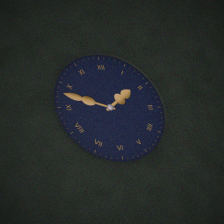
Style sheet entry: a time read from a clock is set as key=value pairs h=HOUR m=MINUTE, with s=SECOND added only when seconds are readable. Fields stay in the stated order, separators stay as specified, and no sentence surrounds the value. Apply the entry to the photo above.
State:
h=1 m=48
